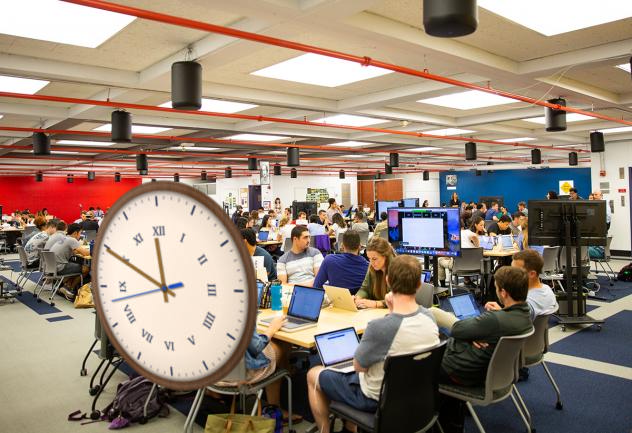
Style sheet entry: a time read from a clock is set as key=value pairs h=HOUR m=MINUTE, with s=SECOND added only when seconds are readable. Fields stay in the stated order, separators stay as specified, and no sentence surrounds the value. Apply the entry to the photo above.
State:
h=11 m=49 s=43
